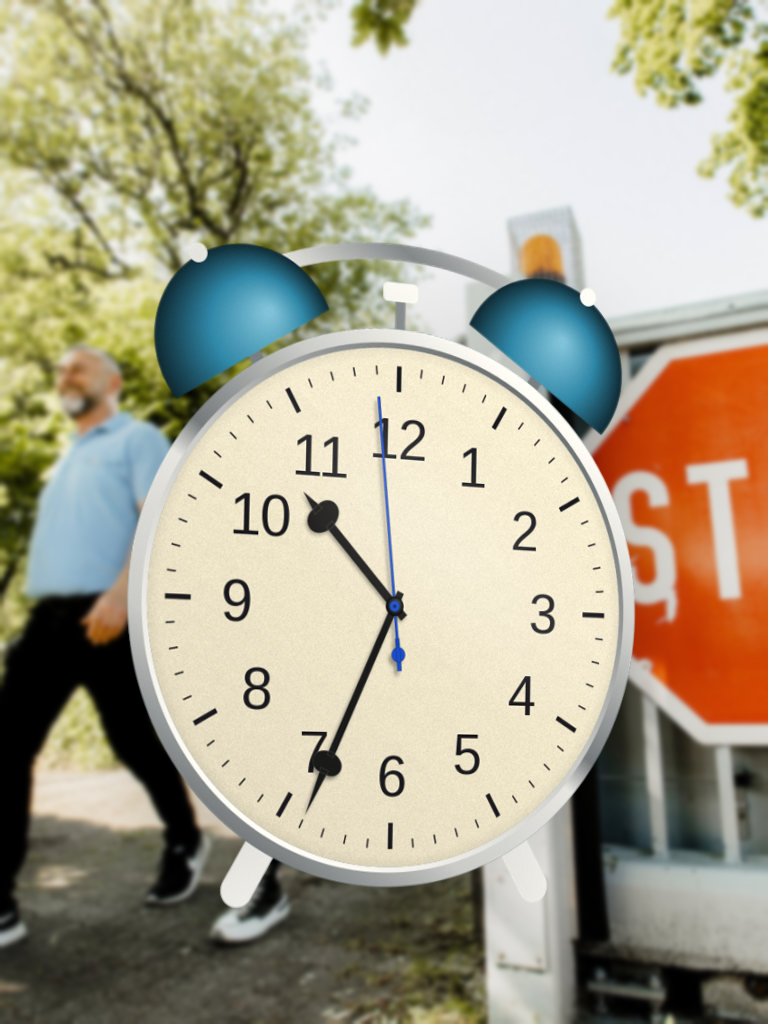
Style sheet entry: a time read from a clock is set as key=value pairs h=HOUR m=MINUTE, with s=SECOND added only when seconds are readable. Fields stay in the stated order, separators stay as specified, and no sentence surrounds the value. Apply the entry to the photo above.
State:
h=10 m=33 s=59
